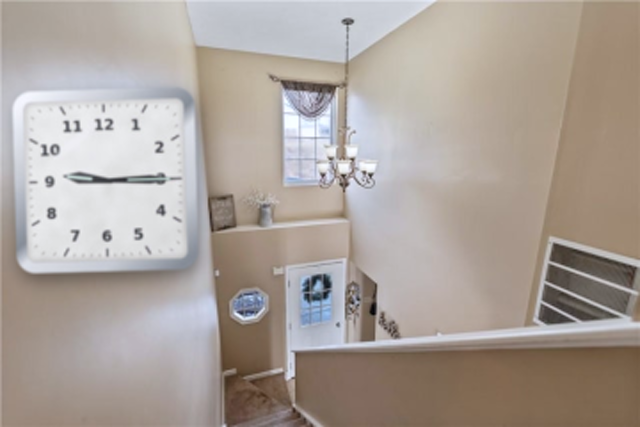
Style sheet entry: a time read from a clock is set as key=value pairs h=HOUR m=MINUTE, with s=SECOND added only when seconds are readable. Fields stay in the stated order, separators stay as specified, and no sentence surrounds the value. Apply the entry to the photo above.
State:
h=9 m=15
